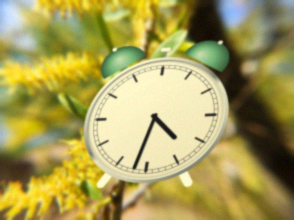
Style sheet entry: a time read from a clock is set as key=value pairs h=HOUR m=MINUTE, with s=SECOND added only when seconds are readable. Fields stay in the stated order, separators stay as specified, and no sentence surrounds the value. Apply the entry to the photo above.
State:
h=4 m=32
